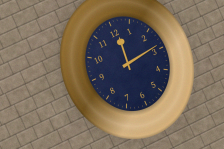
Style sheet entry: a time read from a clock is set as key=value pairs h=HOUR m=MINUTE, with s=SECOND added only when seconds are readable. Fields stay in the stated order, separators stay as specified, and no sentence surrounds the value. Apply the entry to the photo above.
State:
h=12 m=14
